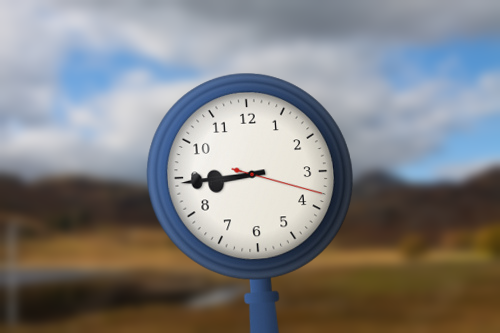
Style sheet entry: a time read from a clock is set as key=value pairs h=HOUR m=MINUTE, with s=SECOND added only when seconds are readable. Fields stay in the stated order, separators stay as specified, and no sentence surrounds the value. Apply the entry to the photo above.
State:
h=8 m=44 s=18
